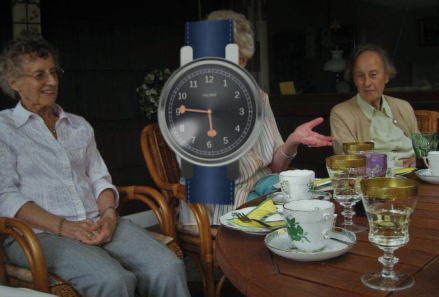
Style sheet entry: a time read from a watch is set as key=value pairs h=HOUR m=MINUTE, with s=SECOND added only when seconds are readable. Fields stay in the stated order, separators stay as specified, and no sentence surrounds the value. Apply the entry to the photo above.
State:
h=5 m=46
